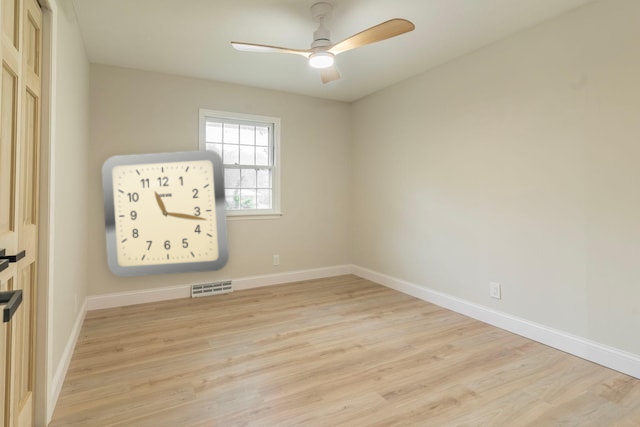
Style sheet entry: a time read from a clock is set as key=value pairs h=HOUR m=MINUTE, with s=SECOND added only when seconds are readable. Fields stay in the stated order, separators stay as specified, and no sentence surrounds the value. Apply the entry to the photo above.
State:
h=11 m=17
